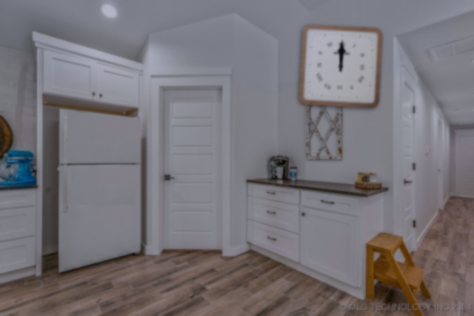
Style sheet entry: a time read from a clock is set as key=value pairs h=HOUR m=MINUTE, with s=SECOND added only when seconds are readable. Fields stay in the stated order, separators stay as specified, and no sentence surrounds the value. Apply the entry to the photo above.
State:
h=12 m=0
